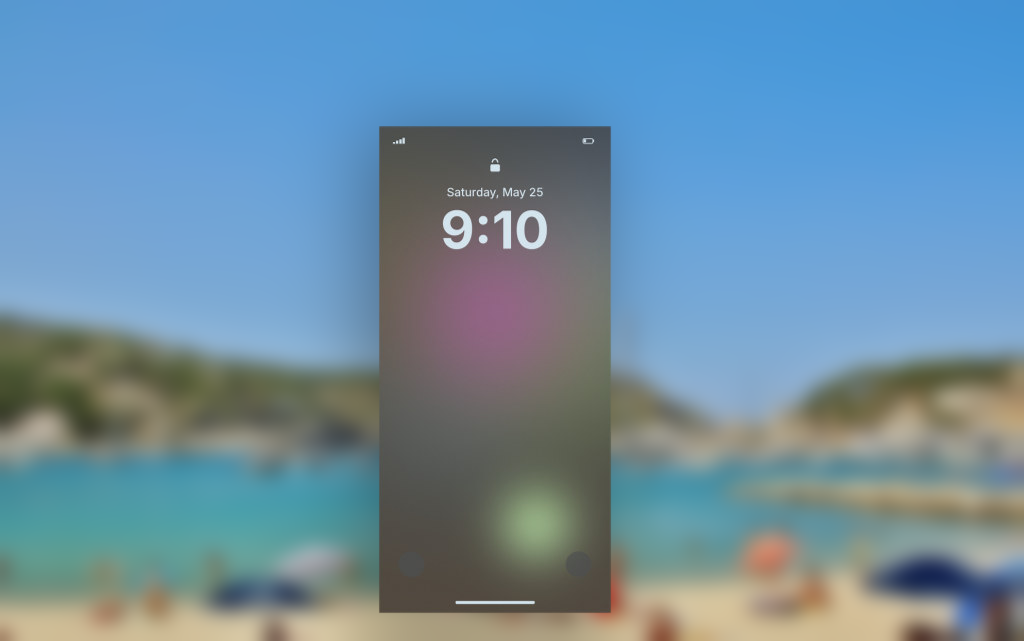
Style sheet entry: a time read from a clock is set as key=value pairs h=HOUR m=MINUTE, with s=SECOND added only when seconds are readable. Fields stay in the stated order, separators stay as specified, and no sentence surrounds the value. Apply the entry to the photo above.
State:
h=9 m=10
